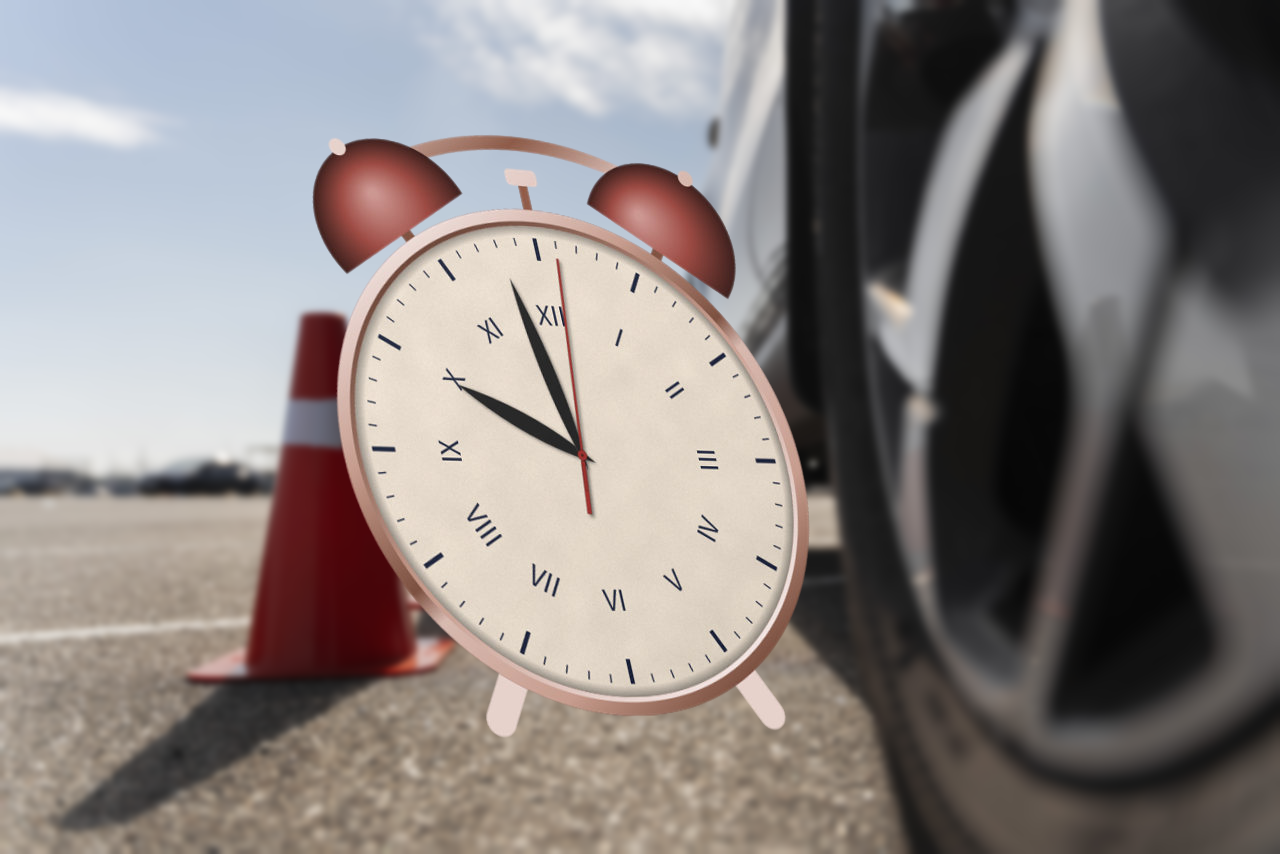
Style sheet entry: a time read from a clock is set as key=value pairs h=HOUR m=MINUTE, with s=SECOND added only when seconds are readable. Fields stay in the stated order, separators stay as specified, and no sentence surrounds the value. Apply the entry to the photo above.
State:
h=9 m=58 s=1
